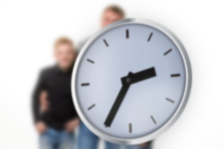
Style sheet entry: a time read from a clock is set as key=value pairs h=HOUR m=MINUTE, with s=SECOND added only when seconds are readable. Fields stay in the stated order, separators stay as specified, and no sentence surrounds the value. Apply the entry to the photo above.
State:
h=2 m=35
